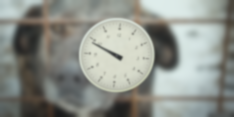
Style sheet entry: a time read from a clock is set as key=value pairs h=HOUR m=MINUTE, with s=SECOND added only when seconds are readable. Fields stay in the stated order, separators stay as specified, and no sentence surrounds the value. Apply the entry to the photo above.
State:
h=9 m=49
